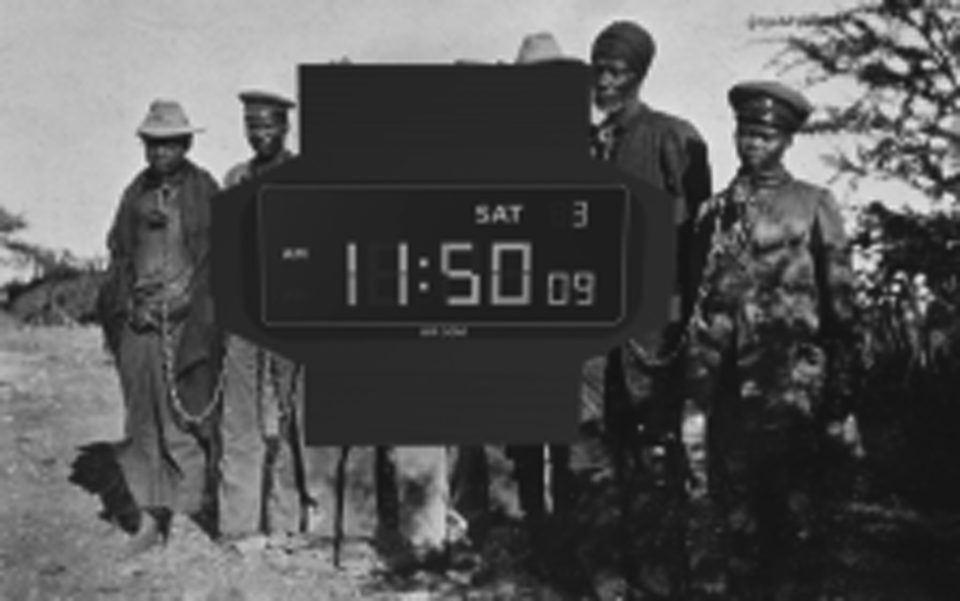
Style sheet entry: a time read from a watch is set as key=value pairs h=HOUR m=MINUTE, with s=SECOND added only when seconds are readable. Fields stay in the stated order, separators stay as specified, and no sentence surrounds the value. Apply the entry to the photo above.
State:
h=11 m=50 s=9
